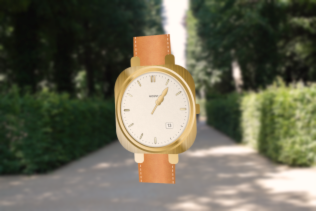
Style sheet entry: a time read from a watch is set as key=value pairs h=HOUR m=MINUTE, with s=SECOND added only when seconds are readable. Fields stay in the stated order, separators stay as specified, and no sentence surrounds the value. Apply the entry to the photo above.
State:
h=1 m=6
